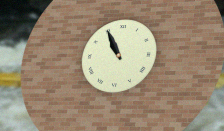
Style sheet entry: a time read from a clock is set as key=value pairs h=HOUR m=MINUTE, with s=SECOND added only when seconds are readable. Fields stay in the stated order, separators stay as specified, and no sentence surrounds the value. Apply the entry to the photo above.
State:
h=10 m=55
